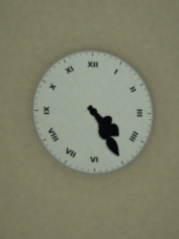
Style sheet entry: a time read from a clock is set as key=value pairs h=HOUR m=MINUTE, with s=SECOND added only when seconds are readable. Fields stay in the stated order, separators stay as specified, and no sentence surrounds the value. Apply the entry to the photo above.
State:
h=4 m=25
